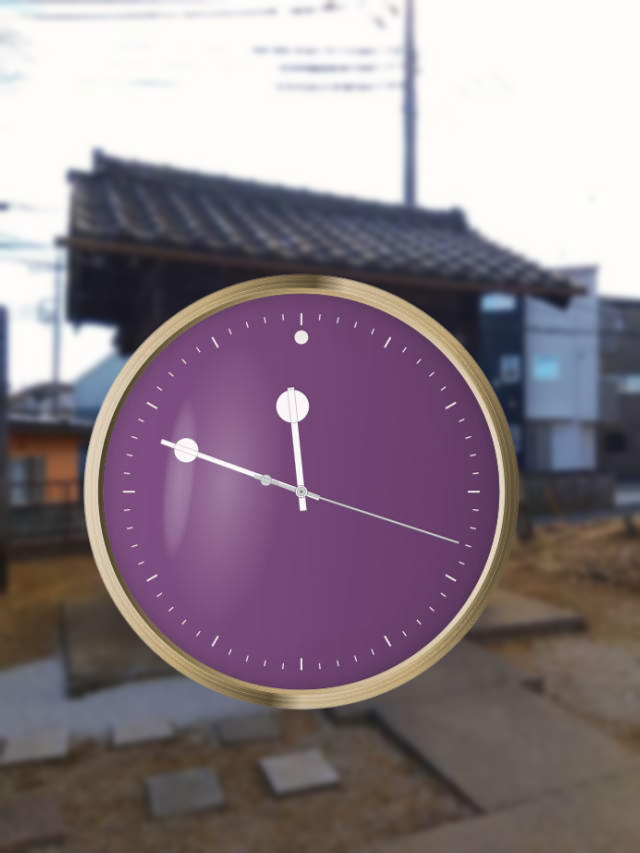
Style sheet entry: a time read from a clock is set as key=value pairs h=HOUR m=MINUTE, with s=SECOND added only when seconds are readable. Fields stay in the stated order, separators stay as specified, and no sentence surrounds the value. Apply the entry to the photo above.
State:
h=11 m=48 s=18
